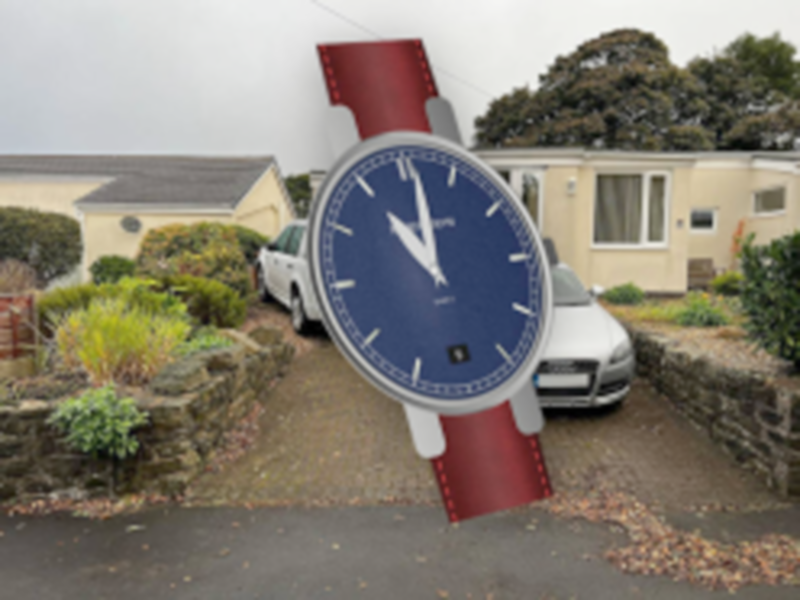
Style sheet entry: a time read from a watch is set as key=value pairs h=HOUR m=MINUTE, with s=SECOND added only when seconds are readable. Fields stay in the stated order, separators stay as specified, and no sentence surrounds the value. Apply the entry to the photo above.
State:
h=11 m=1
